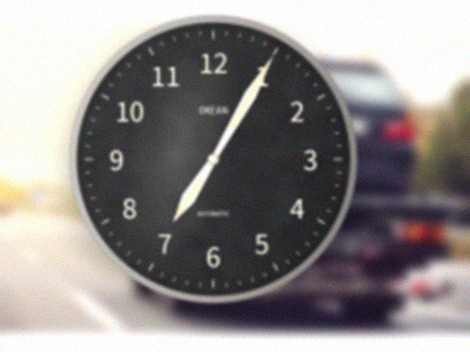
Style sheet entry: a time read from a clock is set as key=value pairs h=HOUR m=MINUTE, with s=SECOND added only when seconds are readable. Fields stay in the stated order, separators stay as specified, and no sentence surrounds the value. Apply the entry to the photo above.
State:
h=7 m=5
